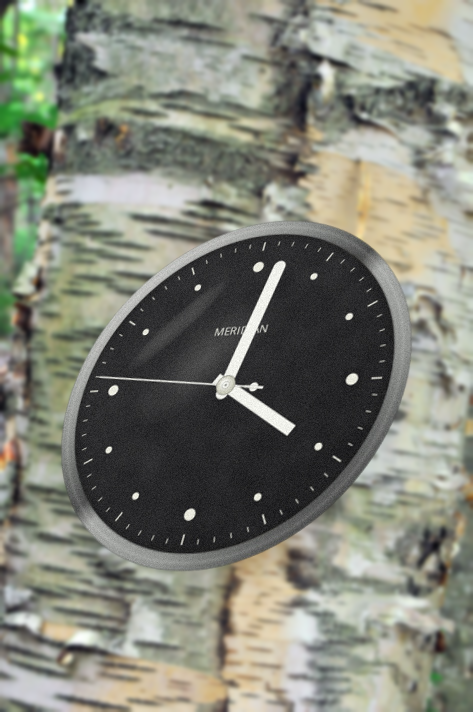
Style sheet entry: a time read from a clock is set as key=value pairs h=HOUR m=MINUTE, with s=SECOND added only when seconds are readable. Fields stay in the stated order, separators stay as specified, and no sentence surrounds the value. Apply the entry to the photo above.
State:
h=4 m=1 s=46
